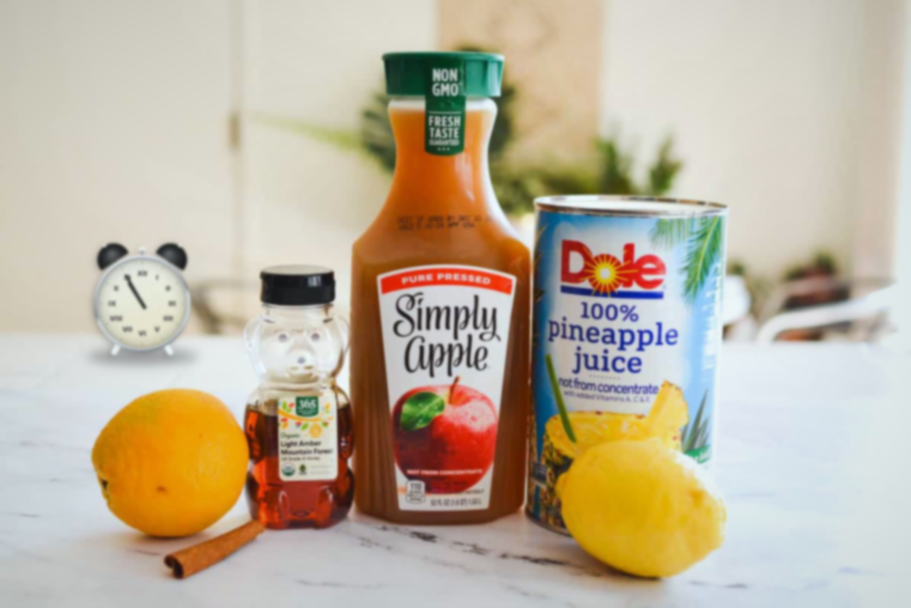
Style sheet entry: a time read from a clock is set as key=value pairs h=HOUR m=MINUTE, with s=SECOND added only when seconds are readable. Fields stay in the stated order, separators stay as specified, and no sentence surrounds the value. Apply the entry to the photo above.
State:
h=10 m=55
